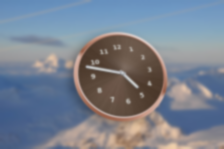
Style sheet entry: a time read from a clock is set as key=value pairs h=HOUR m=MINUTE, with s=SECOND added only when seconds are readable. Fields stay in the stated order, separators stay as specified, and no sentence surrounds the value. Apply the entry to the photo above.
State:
h=4 m=48
